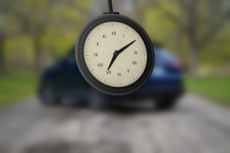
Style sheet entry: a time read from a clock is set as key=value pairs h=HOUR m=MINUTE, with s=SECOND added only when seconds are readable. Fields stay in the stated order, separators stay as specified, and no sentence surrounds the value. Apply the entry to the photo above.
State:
h=7 m=10
